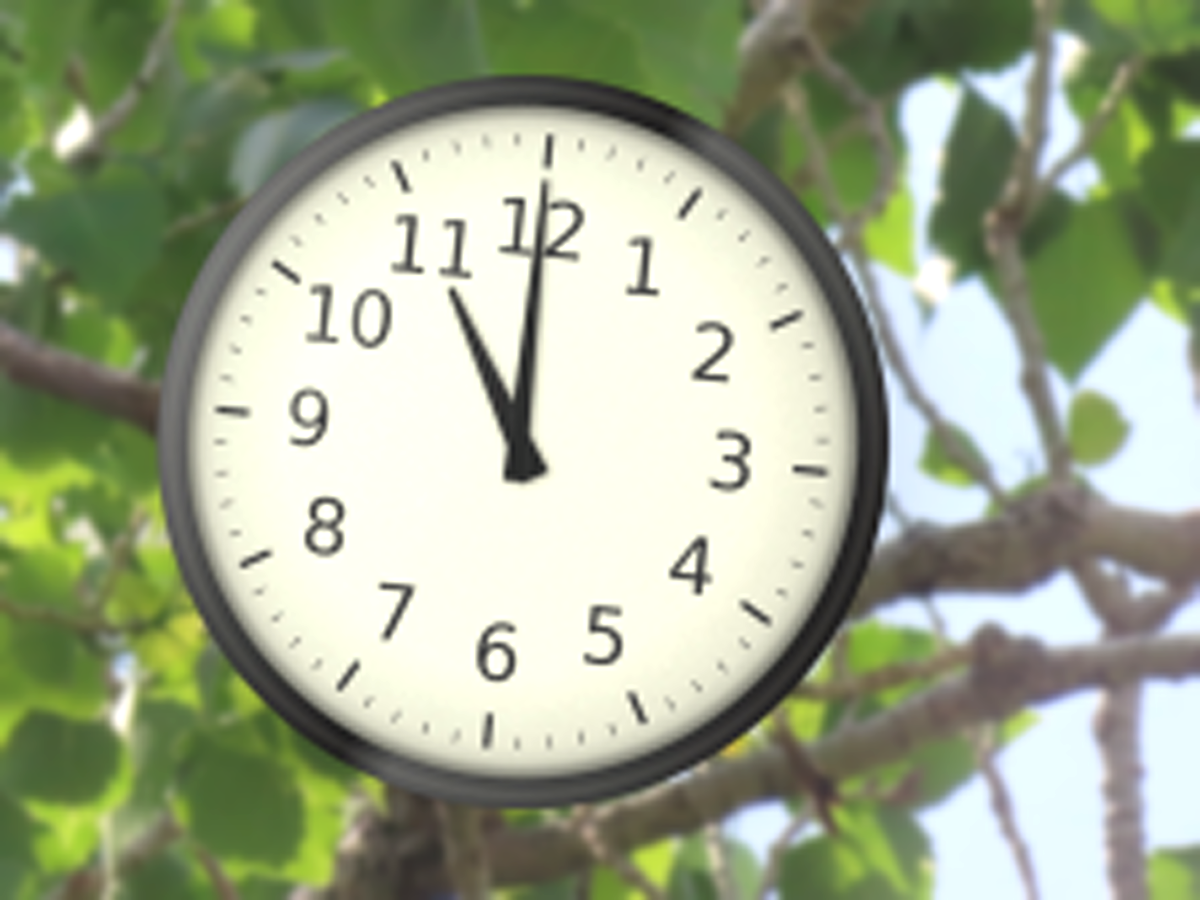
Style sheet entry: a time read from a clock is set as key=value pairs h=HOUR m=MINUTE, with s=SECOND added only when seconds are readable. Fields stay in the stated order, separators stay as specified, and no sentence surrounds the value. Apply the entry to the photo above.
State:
h=11 m=0
